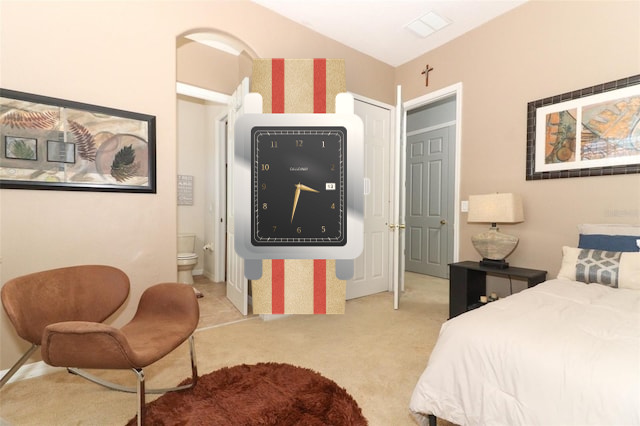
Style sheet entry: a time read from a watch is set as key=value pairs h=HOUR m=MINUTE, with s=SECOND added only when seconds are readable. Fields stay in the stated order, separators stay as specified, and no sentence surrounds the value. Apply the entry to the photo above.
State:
h=3 m=32
